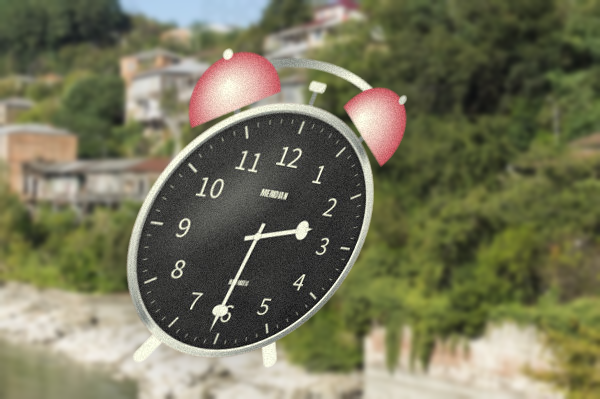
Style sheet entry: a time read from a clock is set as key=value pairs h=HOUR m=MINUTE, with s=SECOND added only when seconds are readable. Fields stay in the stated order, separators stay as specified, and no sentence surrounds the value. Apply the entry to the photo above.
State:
h=2 m=31
